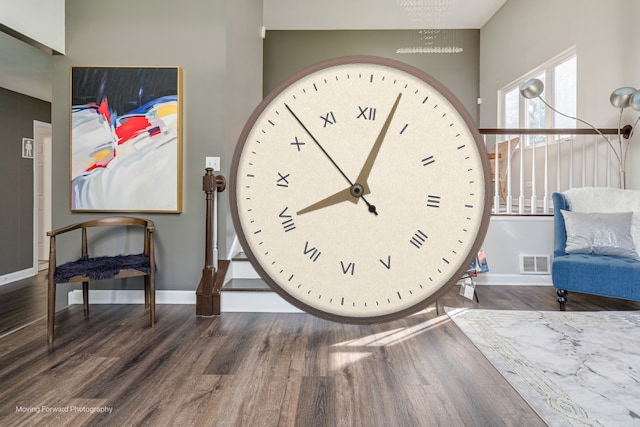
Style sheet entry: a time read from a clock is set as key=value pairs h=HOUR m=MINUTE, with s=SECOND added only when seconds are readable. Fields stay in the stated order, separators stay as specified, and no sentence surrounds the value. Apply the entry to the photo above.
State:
h=8 m=2 s=52
